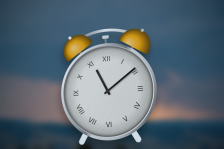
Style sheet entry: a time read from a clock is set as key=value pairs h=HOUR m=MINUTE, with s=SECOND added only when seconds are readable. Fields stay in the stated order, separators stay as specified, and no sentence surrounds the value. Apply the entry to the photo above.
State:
h=11 m=9
